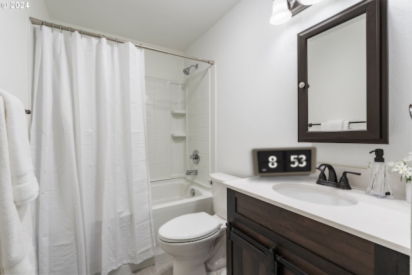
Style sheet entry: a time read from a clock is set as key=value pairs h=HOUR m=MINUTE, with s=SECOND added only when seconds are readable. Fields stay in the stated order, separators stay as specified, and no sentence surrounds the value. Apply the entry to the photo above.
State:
h=8 m=53
